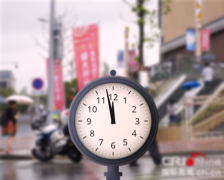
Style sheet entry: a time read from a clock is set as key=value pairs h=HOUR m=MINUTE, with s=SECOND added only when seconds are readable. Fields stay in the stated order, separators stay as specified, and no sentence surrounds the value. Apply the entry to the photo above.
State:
h=11 m=58
